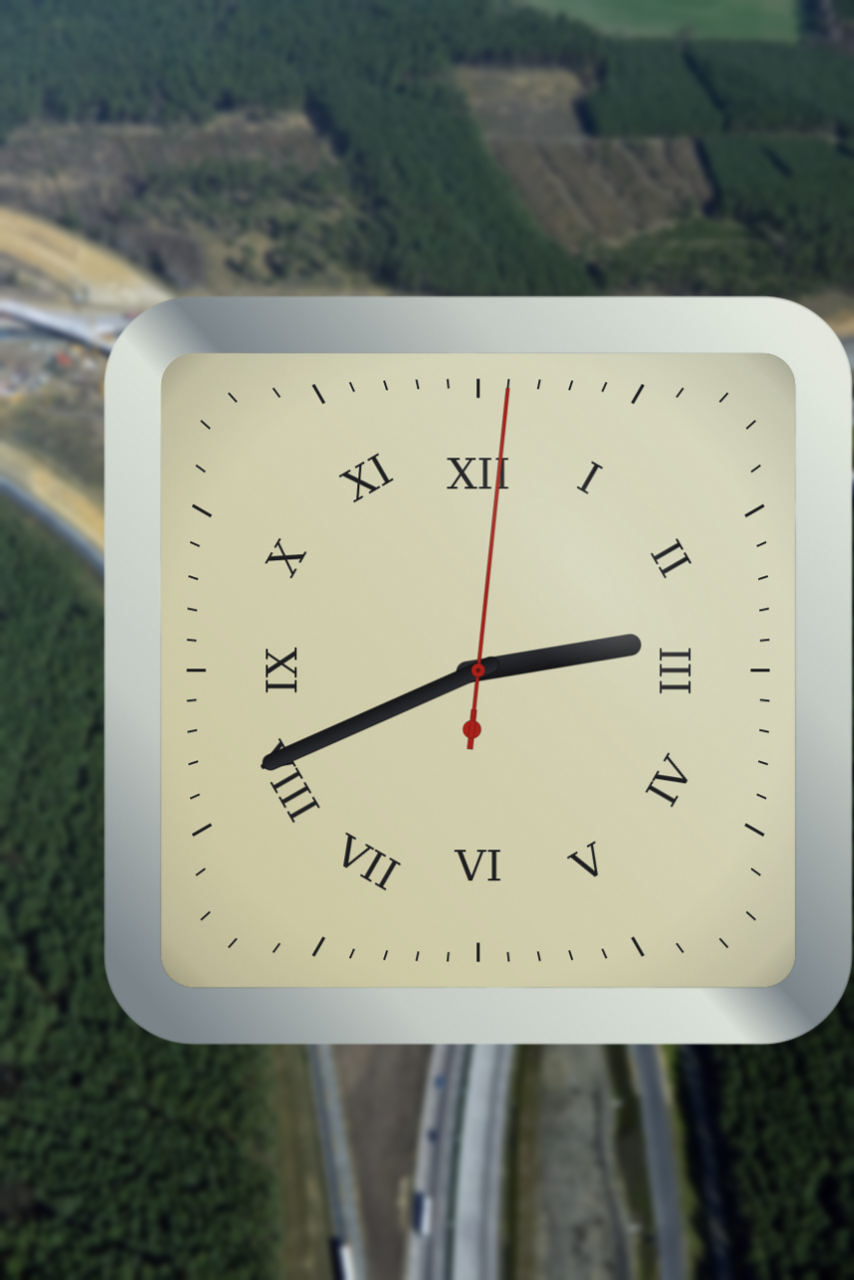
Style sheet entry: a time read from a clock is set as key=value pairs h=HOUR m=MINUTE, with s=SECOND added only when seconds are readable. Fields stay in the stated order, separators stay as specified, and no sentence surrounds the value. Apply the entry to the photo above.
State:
h=2 m=41 s=1
